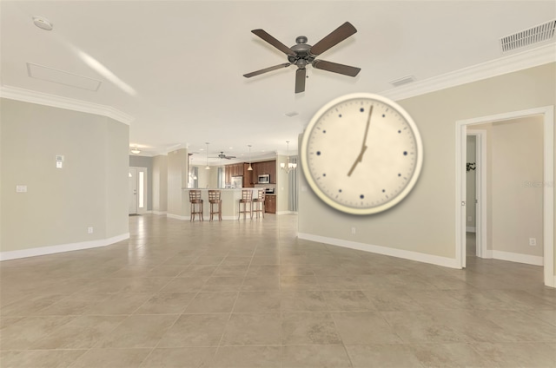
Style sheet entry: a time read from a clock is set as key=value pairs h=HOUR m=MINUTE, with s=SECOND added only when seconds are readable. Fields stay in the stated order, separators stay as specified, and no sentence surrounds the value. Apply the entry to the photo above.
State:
h=7 m=2
